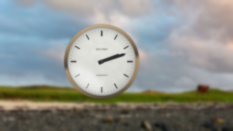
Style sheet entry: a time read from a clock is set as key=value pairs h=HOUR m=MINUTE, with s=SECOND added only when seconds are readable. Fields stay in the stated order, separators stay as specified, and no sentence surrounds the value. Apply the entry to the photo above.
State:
h=2 m=12
